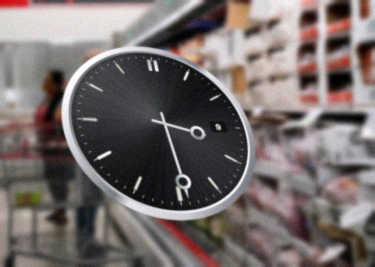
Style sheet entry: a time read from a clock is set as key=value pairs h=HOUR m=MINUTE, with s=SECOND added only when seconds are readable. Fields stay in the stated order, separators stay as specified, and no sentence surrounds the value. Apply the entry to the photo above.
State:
h=3 m=29
